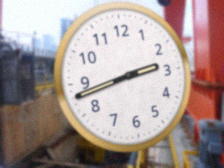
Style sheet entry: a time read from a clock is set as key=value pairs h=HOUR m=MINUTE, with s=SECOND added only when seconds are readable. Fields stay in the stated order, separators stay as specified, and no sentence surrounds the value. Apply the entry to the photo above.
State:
h=2 m=43
